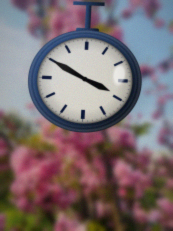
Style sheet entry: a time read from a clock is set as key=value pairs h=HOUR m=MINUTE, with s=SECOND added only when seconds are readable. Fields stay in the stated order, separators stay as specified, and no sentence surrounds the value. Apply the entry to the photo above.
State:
h=3 m=50
